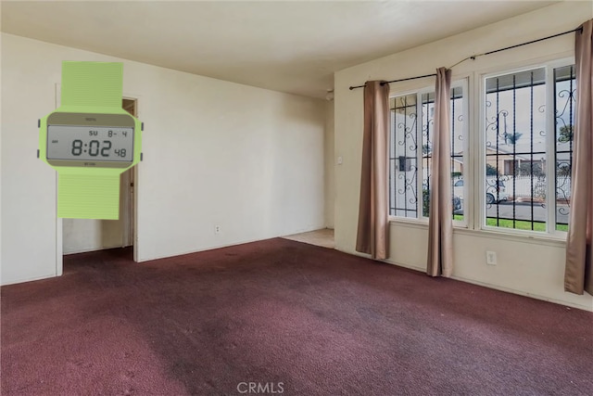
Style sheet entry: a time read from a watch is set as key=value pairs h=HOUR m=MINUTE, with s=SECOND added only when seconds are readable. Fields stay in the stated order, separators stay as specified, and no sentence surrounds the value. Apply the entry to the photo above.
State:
h=8 m=2
